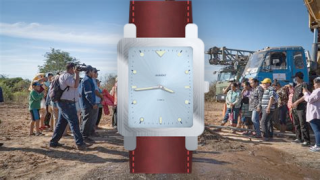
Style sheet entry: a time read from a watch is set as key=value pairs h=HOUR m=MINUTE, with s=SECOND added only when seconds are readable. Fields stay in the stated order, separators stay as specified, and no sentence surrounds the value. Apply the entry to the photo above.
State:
h=3 m=44
